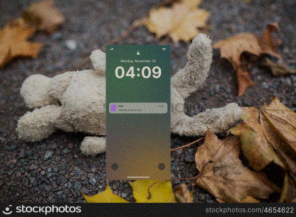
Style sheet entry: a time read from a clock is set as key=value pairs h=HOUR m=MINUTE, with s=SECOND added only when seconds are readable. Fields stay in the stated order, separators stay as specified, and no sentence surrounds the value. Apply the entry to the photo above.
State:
h=4 m=9
